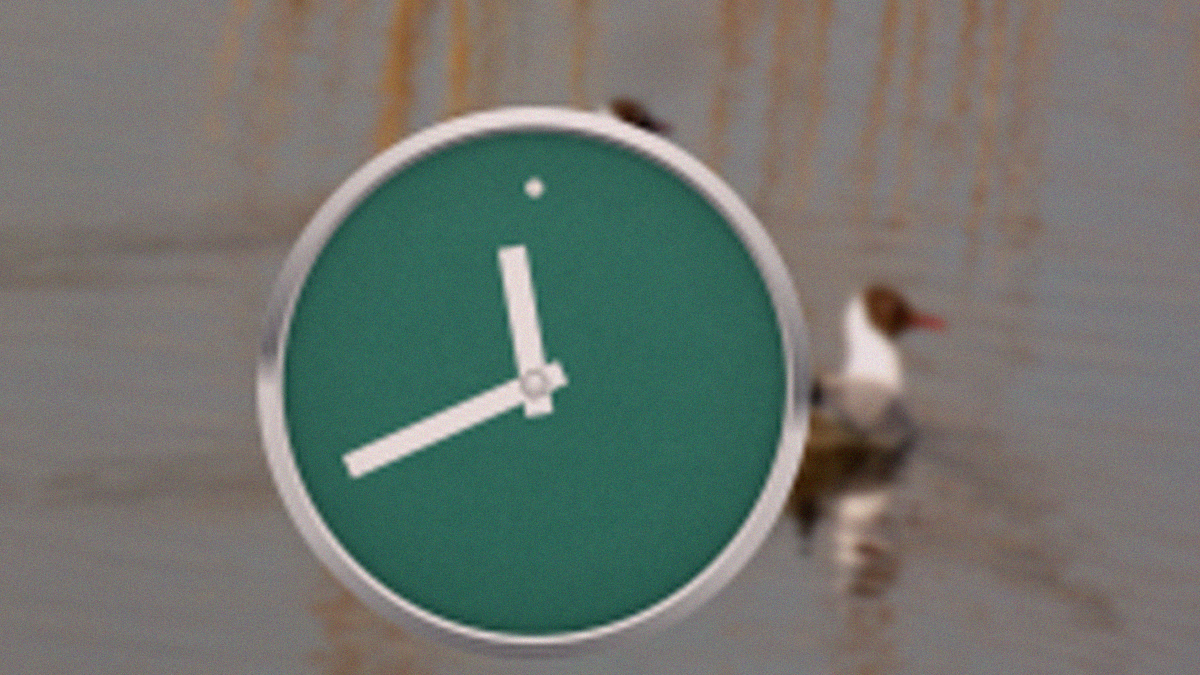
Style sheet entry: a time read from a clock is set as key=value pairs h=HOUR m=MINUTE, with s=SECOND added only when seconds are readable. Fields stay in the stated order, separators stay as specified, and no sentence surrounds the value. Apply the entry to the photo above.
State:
h=11 m=41
